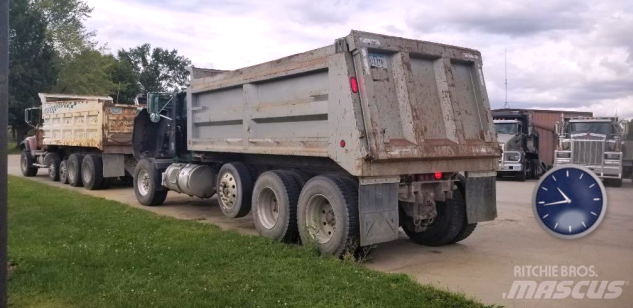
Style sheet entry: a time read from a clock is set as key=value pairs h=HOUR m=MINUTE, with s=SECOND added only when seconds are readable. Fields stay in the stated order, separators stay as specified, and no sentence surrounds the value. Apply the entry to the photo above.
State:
h=10 m=44
